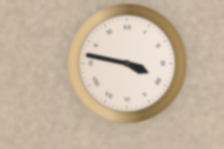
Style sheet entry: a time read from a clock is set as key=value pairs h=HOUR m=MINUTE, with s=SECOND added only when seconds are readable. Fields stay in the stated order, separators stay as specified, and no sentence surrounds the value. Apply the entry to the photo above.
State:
h=3 m=47
